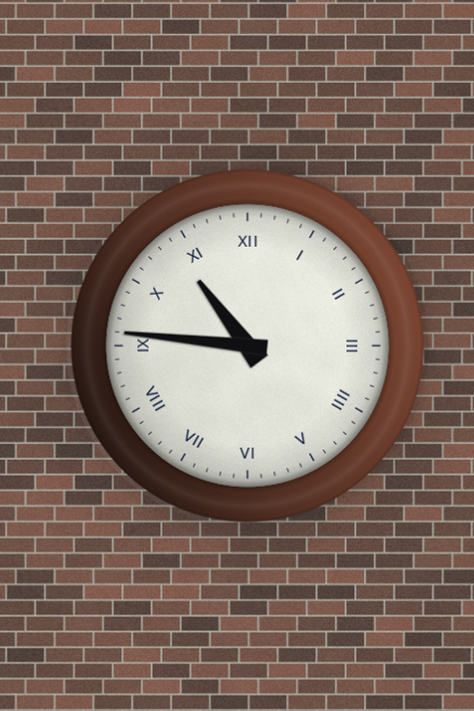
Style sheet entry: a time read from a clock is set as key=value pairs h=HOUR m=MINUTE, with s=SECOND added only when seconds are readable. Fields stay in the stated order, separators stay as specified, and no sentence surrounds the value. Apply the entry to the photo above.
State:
h=10 m=46
